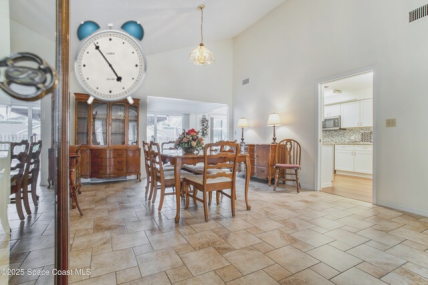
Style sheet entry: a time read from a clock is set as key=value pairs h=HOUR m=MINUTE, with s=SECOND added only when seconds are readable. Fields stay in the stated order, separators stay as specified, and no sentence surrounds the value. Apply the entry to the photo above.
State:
h=4 m=54
